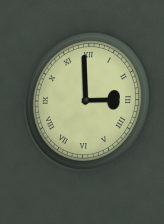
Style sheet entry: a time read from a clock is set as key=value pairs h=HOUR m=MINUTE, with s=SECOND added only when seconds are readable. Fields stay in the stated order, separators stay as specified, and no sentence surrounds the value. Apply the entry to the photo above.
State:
h=2 m=59
